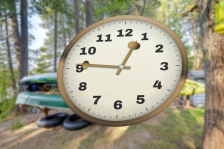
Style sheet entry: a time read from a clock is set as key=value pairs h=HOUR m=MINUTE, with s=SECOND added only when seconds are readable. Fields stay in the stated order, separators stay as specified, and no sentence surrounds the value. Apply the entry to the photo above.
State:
h=12 m=46
